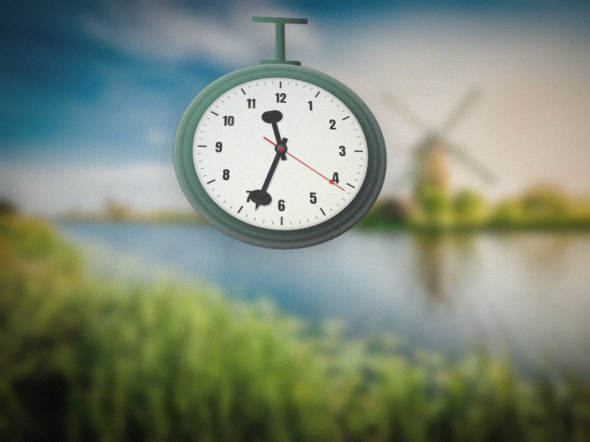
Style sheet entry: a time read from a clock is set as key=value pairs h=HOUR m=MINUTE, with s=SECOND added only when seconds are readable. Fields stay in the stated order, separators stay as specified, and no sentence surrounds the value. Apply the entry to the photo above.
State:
h=11 m=33 s=21
